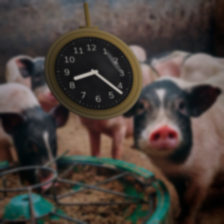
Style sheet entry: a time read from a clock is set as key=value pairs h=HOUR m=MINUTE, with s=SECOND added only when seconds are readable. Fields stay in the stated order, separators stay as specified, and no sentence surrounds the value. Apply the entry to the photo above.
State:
h=8 m=22
